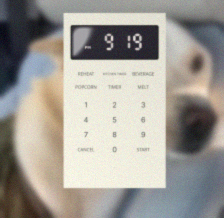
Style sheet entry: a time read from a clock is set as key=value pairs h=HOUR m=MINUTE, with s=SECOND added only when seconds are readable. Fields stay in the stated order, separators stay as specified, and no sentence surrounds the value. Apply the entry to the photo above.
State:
h=9 m=19
